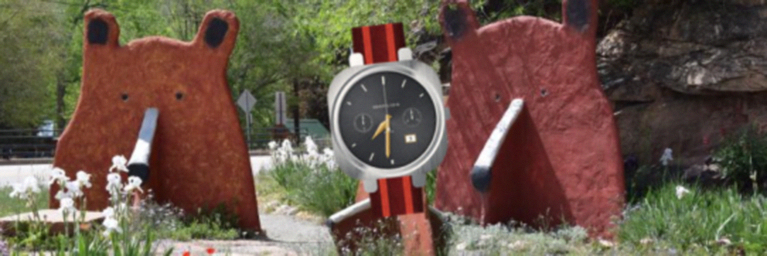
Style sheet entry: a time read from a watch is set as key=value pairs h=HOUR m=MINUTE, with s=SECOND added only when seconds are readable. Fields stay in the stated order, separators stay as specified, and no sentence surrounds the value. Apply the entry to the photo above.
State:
h=7 m=31
